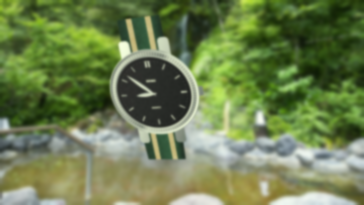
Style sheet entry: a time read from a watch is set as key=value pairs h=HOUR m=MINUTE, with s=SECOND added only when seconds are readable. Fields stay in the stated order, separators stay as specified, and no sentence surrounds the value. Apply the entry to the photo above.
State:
h=8 m=52
